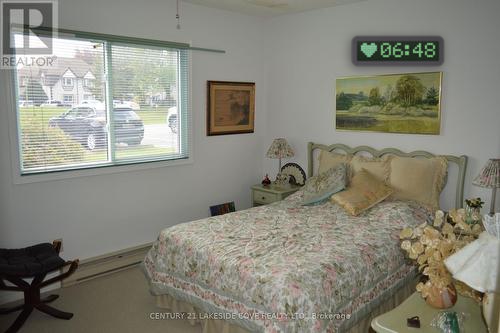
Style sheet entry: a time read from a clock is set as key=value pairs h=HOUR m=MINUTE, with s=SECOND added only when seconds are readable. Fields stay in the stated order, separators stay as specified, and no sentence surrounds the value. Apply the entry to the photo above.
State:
h=6 m=48
